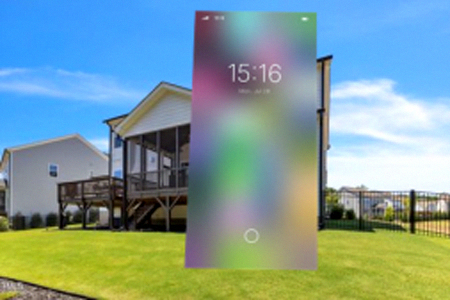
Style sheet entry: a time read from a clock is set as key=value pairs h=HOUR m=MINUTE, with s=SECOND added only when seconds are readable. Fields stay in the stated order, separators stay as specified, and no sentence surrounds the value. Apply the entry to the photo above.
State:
h=15 m=16
